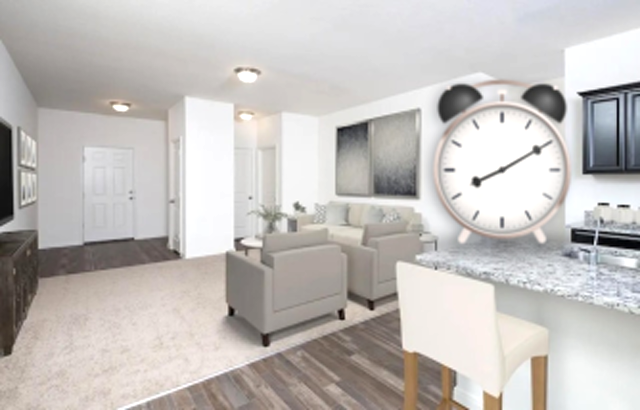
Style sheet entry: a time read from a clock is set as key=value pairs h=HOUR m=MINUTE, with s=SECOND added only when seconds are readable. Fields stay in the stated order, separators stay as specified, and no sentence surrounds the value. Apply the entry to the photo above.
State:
h=8 m=10
